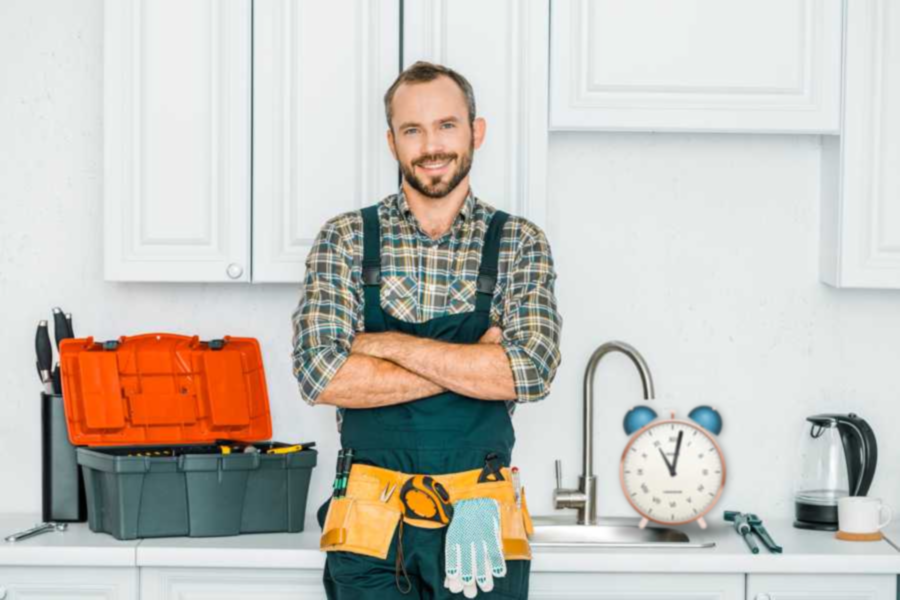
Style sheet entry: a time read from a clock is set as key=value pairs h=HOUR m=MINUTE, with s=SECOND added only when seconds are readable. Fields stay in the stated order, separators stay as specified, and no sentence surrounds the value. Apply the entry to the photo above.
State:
h=11 m=2
